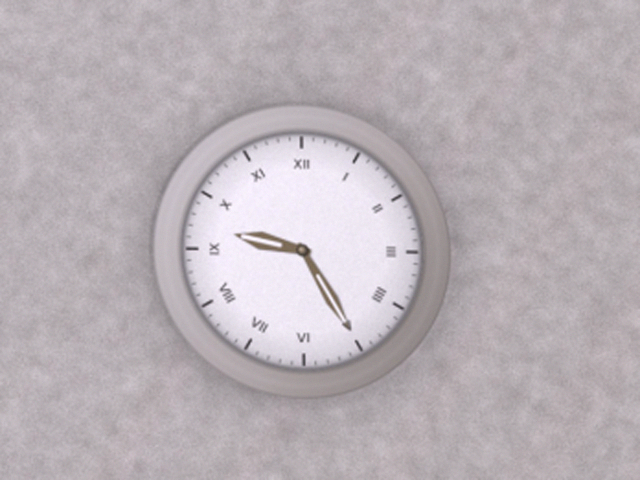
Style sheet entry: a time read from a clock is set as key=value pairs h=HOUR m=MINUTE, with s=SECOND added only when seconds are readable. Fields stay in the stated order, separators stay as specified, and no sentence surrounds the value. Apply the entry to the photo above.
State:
h=9 m=25
